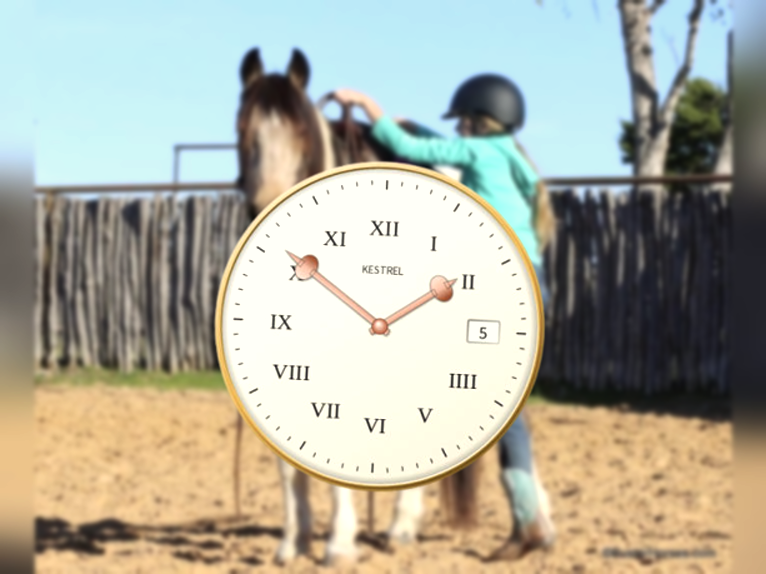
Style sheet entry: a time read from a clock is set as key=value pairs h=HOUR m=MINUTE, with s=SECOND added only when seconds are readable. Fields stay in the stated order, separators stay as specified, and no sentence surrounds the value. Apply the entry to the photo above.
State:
h=1 m=51
